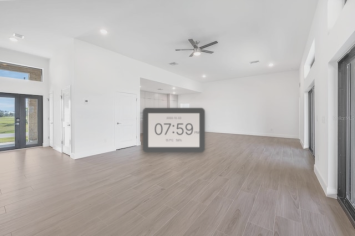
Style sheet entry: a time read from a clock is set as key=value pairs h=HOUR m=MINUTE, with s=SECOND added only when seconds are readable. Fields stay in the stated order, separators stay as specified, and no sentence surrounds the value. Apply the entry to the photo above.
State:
h=7 m=59
